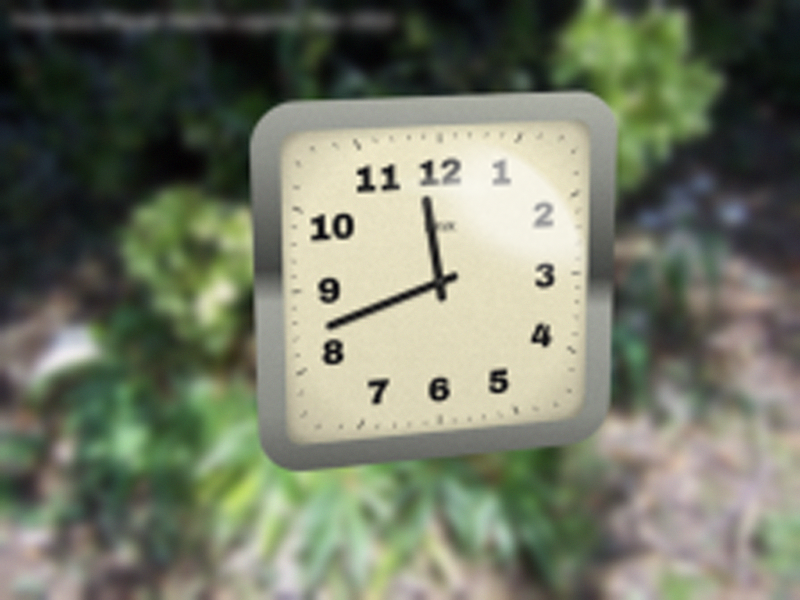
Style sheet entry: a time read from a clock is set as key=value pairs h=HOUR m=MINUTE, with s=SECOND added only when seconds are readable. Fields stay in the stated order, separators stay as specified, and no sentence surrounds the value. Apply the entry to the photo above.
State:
h=11 m=42
